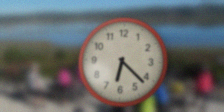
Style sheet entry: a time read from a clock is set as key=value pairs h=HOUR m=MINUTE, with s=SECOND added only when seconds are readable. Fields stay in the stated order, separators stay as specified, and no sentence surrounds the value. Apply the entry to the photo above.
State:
h=6 m=22
